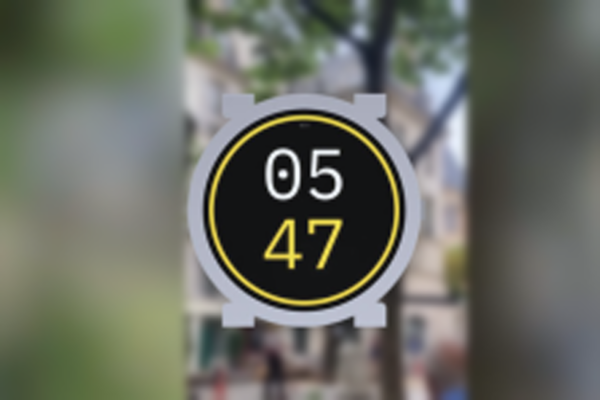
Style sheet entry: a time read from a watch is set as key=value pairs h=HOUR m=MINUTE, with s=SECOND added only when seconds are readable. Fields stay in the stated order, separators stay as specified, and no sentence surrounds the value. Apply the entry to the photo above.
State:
h=5 m=47
